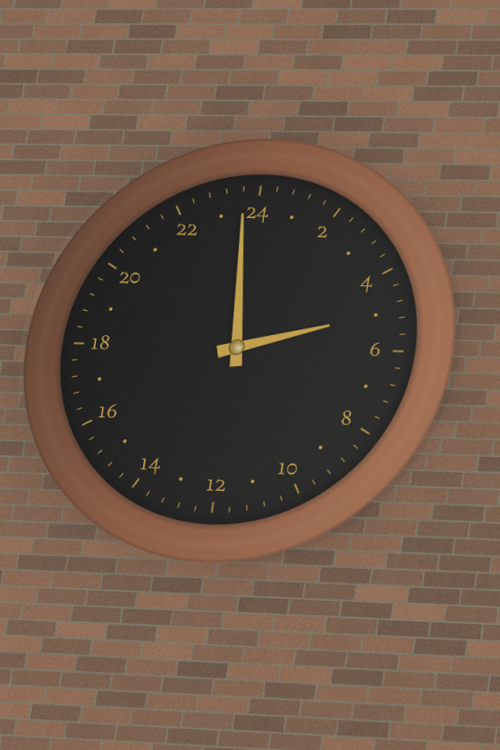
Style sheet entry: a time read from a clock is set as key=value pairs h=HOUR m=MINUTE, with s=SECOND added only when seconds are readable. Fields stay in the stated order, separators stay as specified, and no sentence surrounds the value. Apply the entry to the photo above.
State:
h=4 m=59
